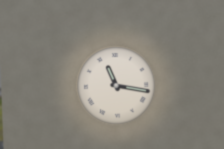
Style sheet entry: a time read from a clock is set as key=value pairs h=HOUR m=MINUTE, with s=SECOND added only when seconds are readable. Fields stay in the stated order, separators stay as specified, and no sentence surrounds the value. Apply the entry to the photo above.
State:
h=11 m=17
